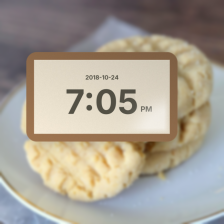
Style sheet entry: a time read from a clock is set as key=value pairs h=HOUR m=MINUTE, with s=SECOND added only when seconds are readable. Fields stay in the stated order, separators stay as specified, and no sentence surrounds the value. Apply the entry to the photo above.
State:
h=7 m=5
